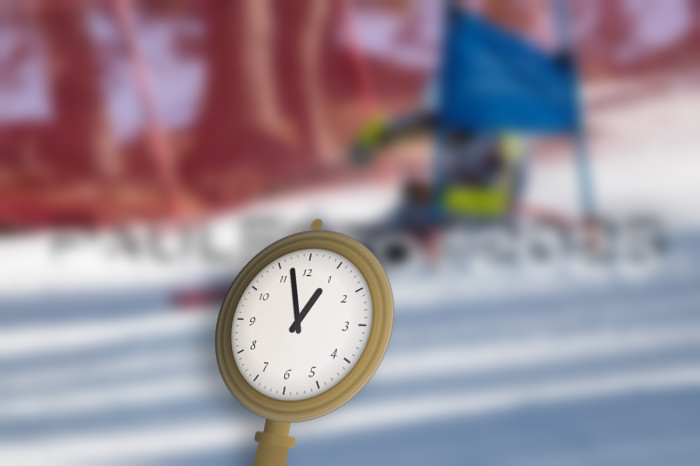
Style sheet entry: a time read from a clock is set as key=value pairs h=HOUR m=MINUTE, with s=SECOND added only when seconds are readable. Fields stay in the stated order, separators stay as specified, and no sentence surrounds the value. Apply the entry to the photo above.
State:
h=12 m=57
